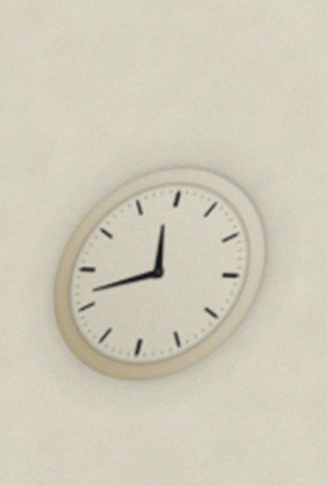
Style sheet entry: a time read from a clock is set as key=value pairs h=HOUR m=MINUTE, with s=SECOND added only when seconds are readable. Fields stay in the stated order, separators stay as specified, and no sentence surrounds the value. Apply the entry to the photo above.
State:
h=11 m=42
